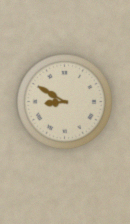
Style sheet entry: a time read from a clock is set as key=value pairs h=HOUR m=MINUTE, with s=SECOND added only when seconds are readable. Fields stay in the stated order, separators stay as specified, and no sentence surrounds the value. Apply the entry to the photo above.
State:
h=8 m=50
